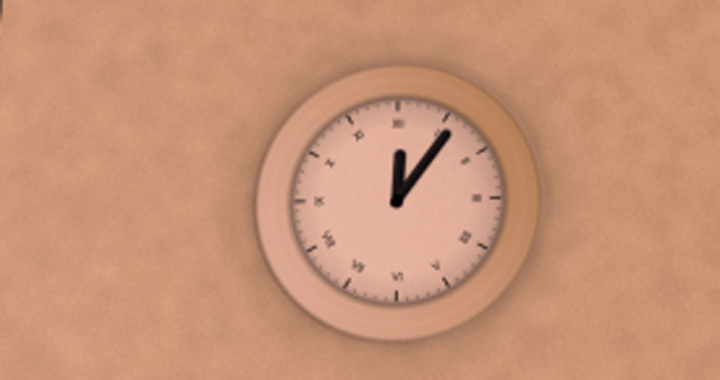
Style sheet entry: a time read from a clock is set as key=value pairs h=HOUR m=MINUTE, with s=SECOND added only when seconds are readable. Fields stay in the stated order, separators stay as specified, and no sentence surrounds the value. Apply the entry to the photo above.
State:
h=12 m=6
